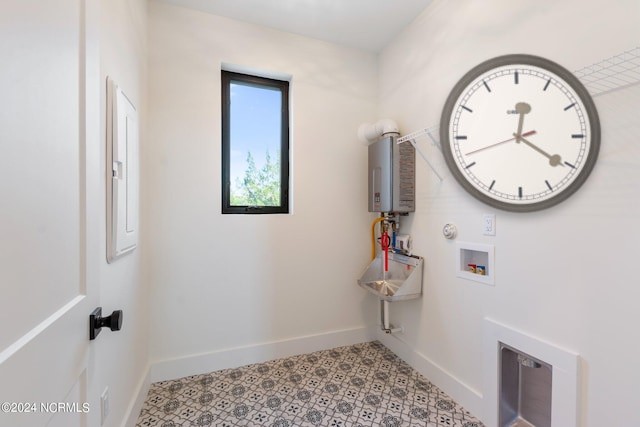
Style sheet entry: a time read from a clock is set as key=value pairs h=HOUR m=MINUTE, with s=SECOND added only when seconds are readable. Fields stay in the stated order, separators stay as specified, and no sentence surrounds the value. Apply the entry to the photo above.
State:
h=12 m=20 s=42
